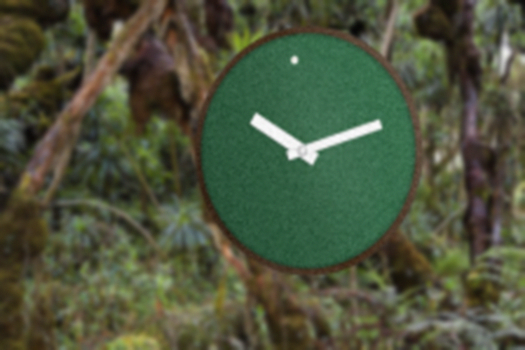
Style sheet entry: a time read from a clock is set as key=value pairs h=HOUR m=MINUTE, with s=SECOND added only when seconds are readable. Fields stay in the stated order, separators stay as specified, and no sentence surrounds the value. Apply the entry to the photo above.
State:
h=10 m=13
